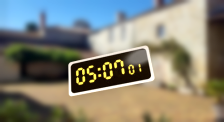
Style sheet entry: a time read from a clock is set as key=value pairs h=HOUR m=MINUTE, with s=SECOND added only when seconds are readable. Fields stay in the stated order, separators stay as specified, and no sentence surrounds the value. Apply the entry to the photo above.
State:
h=5 m=7 s=1
